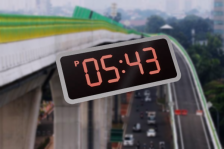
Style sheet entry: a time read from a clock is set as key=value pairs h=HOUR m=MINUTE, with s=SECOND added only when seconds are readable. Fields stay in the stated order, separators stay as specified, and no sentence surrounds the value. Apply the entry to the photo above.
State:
h=5 m=43
